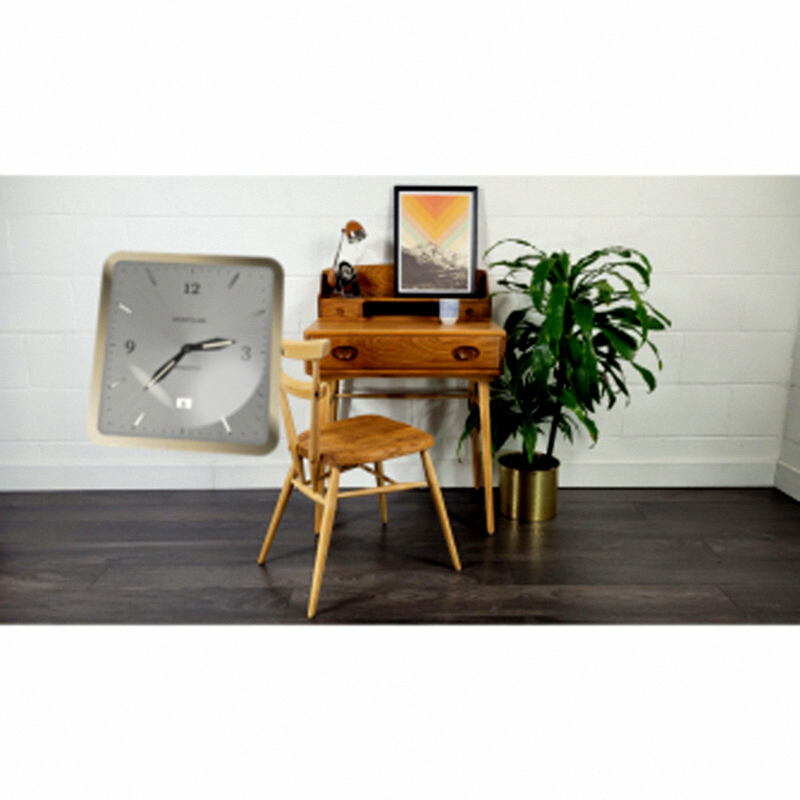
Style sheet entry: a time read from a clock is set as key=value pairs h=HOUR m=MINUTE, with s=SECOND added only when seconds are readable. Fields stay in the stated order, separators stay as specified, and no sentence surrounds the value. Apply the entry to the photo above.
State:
h=2 m=37
